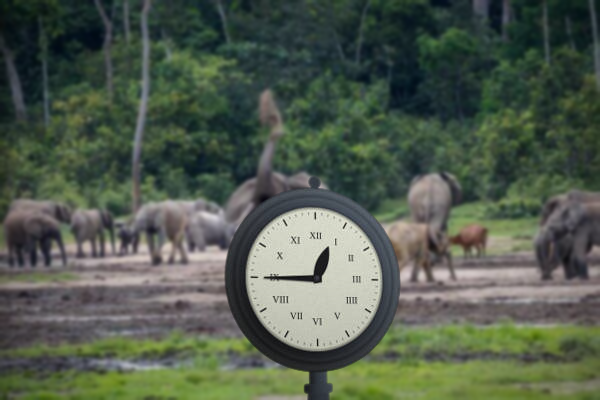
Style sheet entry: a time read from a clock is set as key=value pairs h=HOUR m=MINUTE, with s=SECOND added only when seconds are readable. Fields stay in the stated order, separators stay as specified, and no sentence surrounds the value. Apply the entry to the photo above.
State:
h=12 m=45
